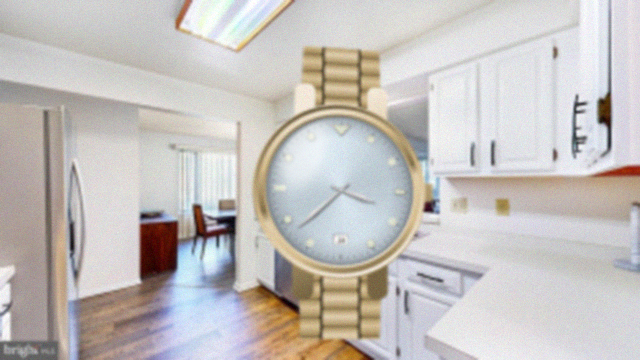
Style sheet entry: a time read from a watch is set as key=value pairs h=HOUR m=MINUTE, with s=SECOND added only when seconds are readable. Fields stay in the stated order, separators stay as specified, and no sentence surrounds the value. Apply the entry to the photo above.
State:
h=3 m=38
